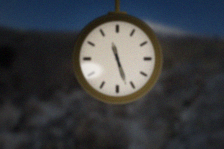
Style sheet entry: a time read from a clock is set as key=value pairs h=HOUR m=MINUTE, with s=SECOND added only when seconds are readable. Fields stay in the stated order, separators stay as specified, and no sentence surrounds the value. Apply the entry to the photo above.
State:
h=11 m=27
